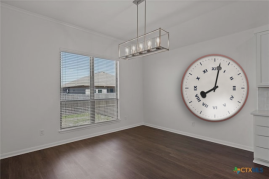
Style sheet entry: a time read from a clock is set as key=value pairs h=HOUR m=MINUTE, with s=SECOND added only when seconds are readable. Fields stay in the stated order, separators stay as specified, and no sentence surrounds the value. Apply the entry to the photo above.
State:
h=8 m=2
